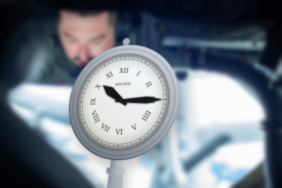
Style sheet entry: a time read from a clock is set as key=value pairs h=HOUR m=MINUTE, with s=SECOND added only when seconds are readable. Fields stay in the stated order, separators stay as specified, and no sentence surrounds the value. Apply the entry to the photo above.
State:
h=10 m=15
